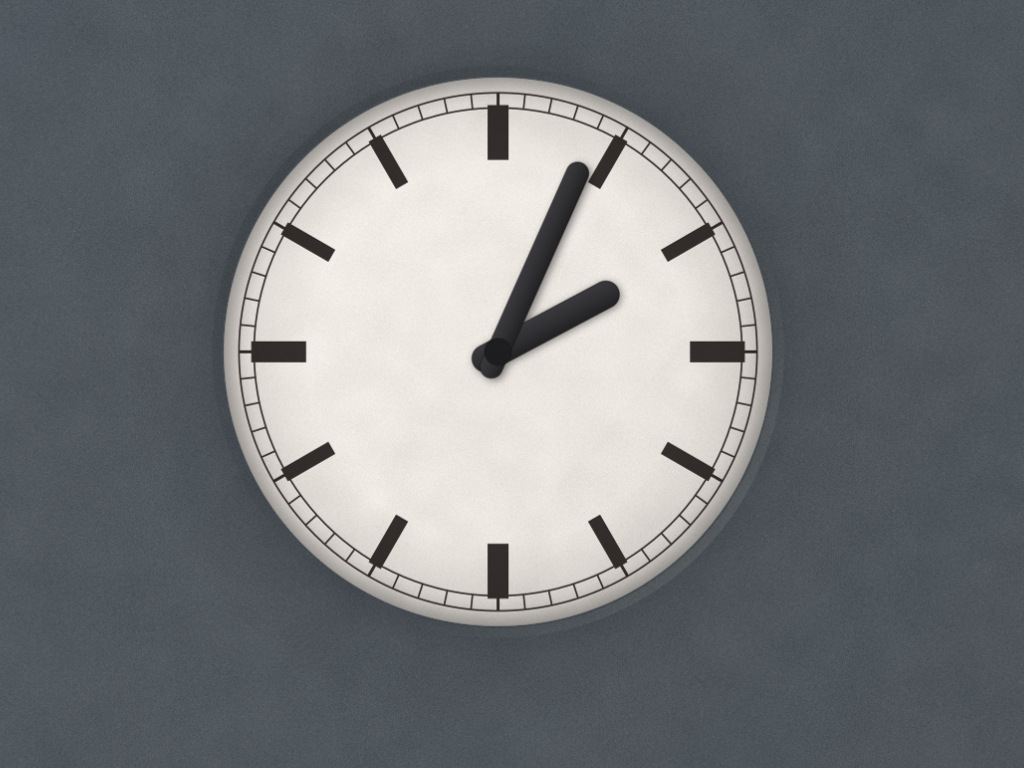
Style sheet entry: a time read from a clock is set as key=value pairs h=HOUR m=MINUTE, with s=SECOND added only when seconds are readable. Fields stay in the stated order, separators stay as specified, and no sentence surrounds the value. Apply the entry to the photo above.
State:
h=2 m=4
